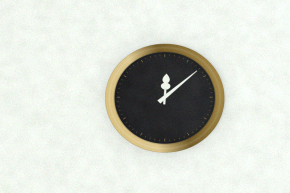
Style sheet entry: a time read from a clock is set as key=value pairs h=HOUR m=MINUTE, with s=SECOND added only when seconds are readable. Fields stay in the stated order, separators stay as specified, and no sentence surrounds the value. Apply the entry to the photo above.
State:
h=12 m=8
